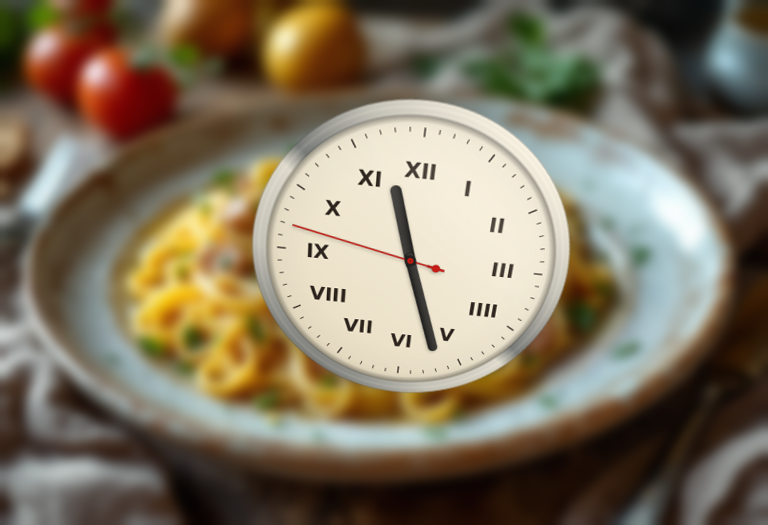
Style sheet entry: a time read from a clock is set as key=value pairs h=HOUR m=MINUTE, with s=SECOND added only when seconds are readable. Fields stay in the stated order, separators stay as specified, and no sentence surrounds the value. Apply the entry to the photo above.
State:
h=11 m=26 s=47
